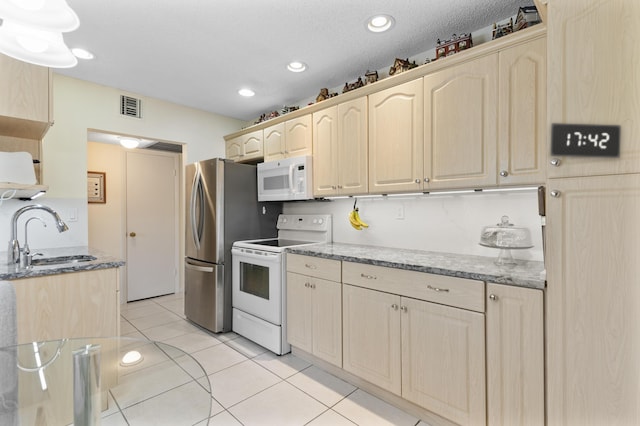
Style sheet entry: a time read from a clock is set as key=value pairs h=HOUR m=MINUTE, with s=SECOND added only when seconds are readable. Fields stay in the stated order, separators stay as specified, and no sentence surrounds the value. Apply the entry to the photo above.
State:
h=17 m=42
